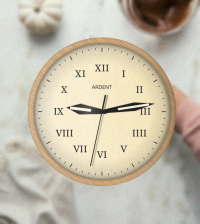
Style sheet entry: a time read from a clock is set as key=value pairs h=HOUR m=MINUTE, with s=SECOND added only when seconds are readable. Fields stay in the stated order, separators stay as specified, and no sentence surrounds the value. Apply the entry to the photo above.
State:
h=9 m=13 s=32
